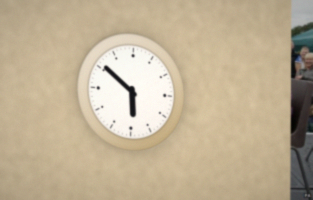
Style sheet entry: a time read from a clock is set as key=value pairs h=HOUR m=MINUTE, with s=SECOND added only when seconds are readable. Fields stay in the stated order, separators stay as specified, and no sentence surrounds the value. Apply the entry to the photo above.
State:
h=5 m=51
